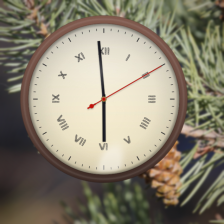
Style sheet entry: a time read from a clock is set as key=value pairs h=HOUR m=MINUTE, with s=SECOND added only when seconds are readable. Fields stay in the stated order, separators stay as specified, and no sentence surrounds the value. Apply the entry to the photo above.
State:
h=5 m=59 s=10
